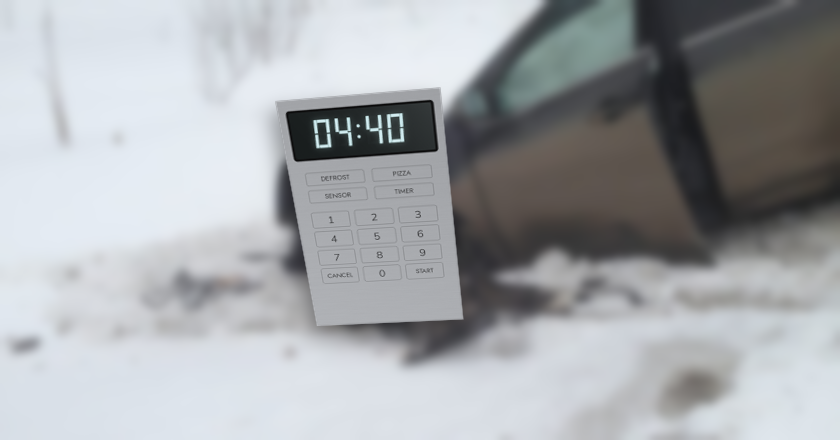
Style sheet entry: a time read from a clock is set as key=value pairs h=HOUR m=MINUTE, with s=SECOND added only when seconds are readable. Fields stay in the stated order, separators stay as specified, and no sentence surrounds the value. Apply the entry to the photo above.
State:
h=4 m=40
